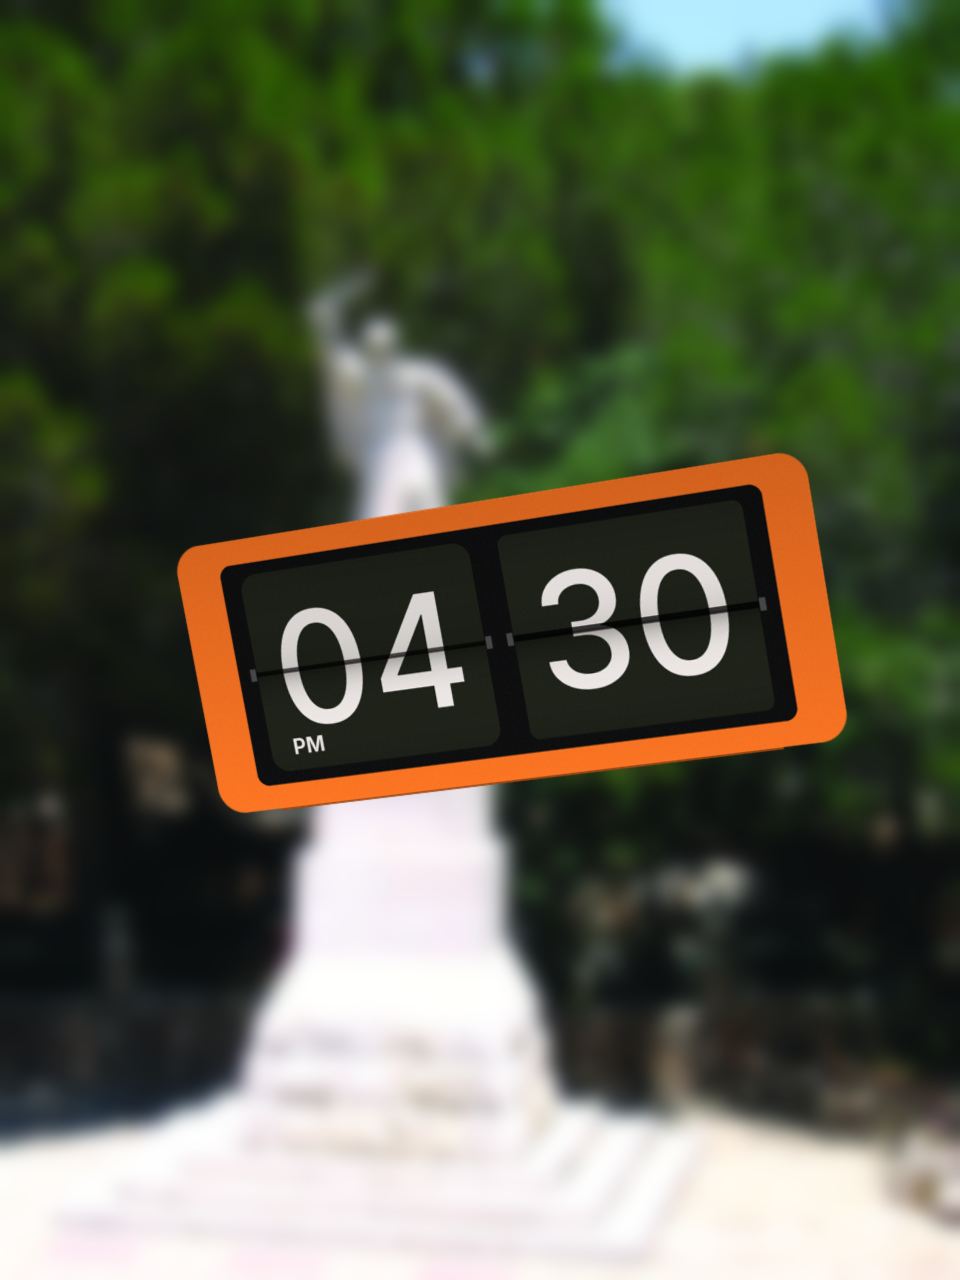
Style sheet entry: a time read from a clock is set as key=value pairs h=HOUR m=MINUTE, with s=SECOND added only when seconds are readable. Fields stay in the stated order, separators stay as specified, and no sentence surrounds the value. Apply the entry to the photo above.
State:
h=4 m=30
